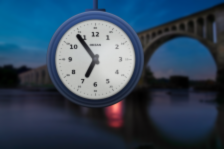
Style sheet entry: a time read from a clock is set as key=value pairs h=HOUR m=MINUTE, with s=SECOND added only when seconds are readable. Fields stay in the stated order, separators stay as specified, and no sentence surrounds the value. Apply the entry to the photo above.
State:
h=6 m=54
